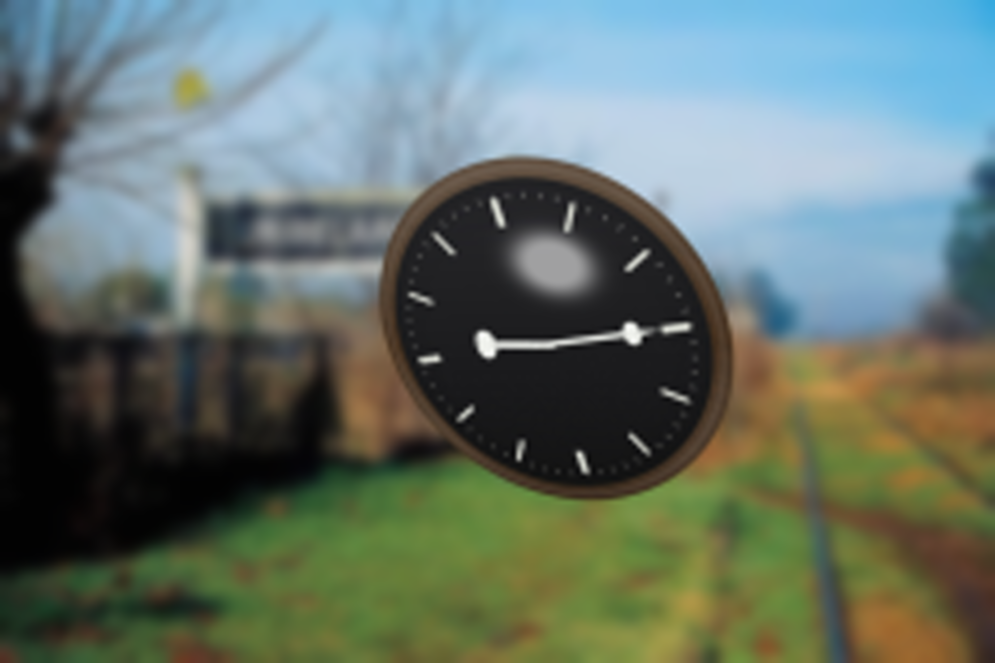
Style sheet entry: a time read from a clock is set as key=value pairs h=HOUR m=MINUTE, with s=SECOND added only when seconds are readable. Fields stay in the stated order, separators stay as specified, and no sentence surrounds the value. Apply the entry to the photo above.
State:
h=9 m=15
